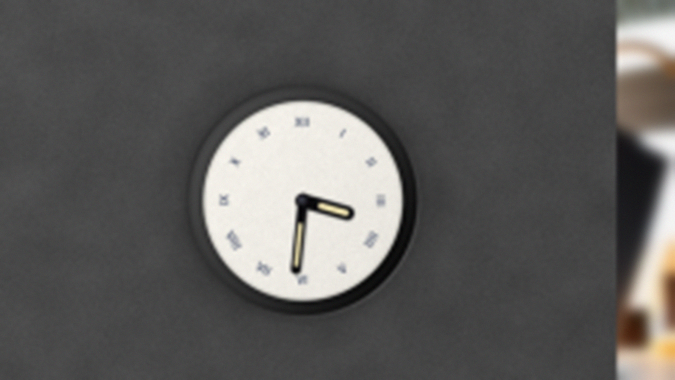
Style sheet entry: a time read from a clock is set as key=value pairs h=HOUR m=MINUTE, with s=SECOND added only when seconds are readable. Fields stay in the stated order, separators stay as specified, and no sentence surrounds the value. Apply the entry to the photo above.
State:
h=3 m=31
